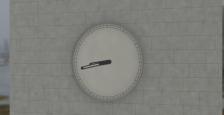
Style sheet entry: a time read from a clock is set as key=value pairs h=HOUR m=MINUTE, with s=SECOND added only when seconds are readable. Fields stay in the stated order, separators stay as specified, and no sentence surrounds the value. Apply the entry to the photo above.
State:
h=8 m=43
